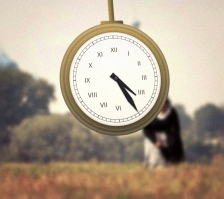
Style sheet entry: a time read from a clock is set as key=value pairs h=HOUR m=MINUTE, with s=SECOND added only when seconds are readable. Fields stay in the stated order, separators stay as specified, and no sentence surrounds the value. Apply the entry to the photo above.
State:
h=4 m=25
